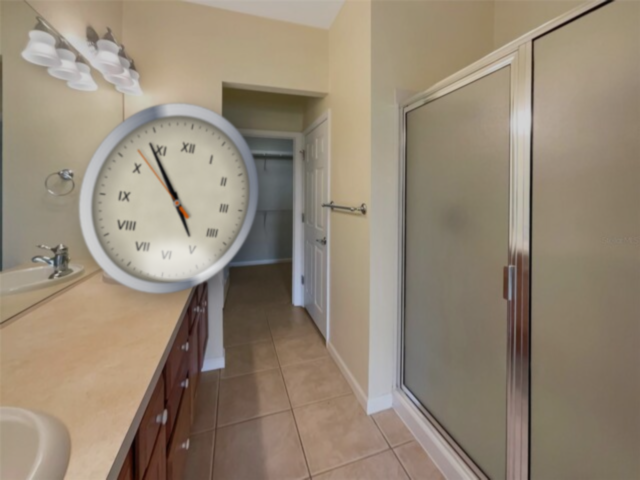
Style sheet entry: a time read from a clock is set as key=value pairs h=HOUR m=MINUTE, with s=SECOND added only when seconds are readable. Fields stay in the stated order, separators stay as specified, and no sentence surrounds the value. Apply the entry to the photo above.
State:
h=4 m=53 s=52
